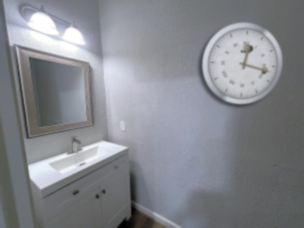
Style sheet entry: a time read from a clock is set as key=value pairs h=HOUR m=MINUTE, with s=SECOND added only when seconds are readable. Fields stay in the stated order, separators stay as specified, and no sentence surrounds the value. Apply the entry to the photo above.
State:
h=12 m=17
